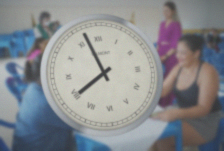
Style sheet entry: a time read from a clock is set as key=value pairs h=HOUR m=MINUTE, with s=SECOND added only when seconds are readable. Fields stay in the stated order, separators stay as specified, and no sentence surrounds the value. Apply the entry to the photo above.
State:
h=7 m=57
